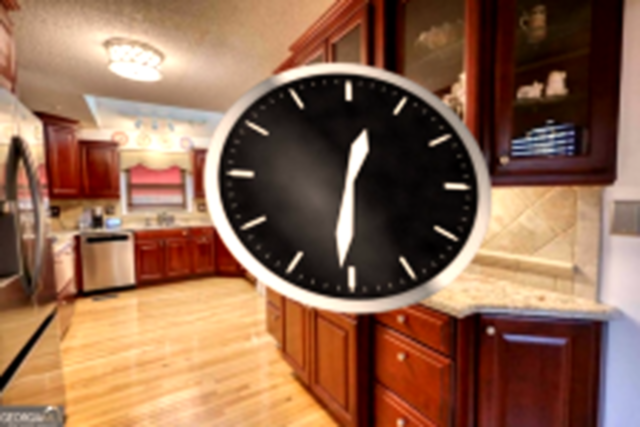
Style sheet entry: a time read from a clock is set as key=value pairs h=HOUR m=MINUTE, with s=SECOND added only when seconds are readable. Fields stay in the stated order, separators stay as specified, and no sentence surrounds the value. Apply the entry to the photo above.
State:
h=12 m=31
